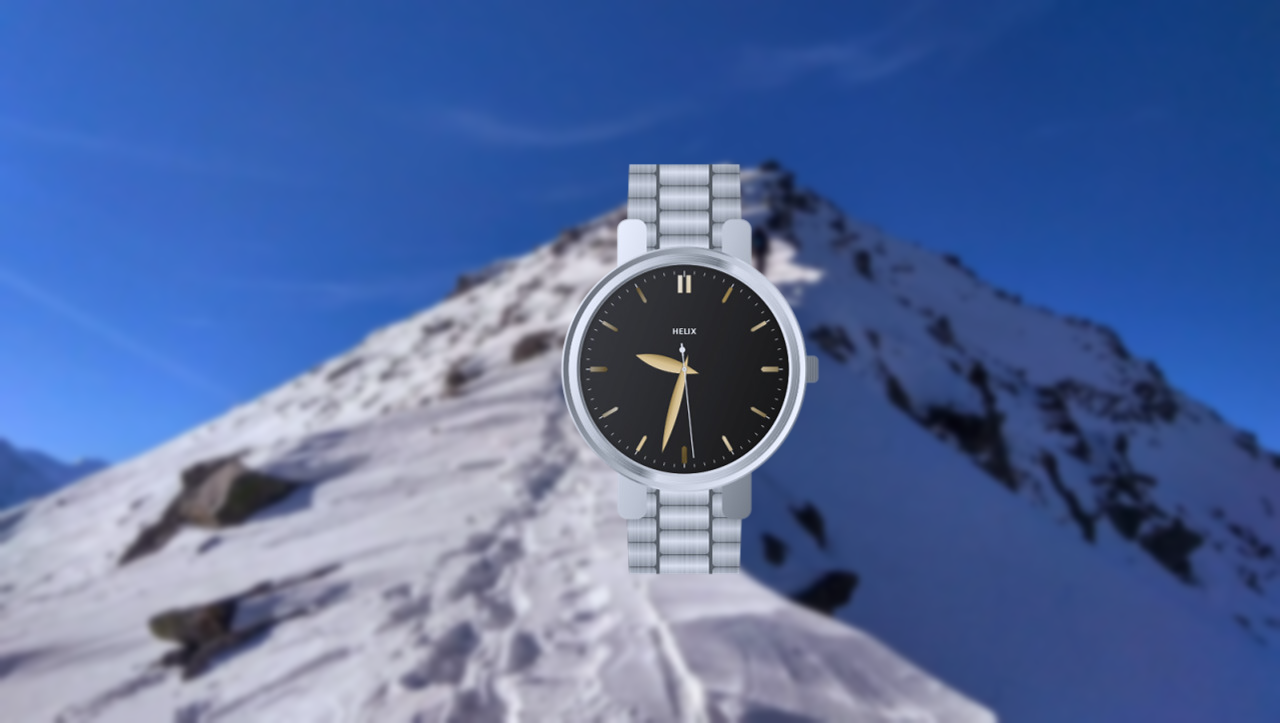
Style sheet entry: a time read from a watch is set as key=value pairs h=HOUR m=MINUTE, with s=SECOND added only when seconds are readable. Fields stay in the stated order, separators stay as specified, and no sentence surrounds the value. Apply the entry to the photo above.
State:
h=9 m=32 s=29
